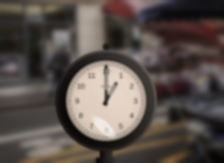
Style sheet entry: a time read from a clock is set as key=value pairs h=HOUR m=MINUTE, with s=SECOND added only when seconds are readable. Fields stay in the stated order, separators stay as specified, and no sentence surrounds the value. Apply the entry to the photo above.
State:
h=1 m=0
